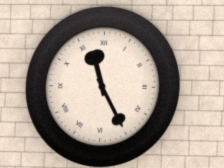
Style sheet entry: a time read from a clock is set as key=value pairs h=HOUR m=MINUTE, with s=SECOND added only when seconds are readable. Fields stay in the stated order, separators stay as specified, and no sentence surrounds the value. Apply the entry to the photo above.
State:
h=11 m=25
